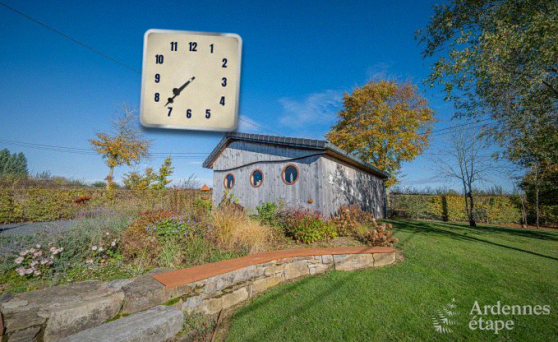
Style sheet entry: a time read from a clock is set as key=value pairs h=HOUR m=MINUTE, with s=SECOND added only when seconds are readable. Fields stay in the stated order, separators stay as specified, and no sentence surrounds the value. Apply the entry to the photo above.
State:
h=7 m=37
